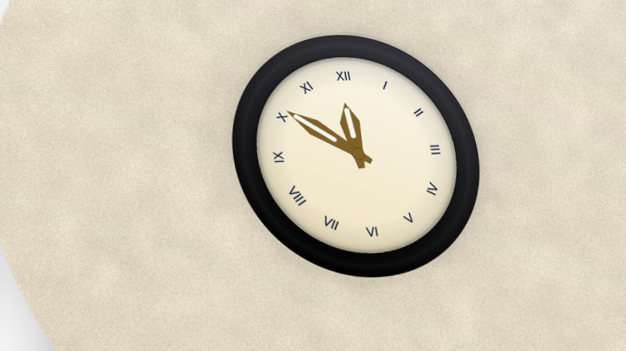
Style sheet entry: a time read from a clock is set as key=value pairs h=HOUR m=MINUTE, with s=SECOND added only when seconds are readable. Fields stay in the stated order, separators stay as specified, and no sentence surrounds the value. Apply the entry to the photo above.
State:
h=11 m=51
